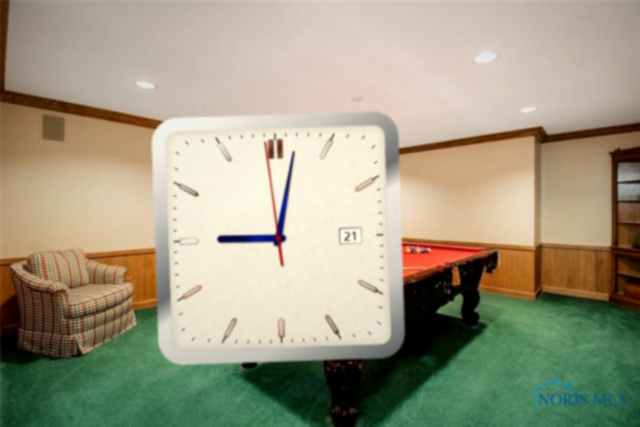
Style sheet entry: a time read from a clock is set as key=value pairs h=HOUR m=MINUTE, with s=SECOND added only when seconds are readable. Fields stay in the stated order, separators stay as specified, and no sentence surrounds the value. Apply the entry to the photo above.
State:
h=9 m=1 s=59
